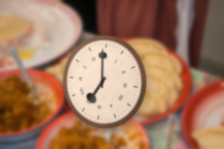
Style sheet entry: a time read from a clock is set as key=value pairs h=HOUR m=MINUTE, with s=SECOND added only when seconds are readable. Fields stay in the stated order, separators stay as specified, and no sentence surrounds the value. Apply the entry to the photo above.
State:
h=6 m=59
